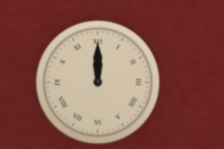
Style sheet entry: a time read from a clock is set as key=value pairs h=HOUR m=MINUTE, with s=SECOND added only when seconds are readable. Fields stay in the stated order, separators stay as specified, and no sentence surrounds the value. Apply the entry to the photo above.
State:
h=12 m=0
